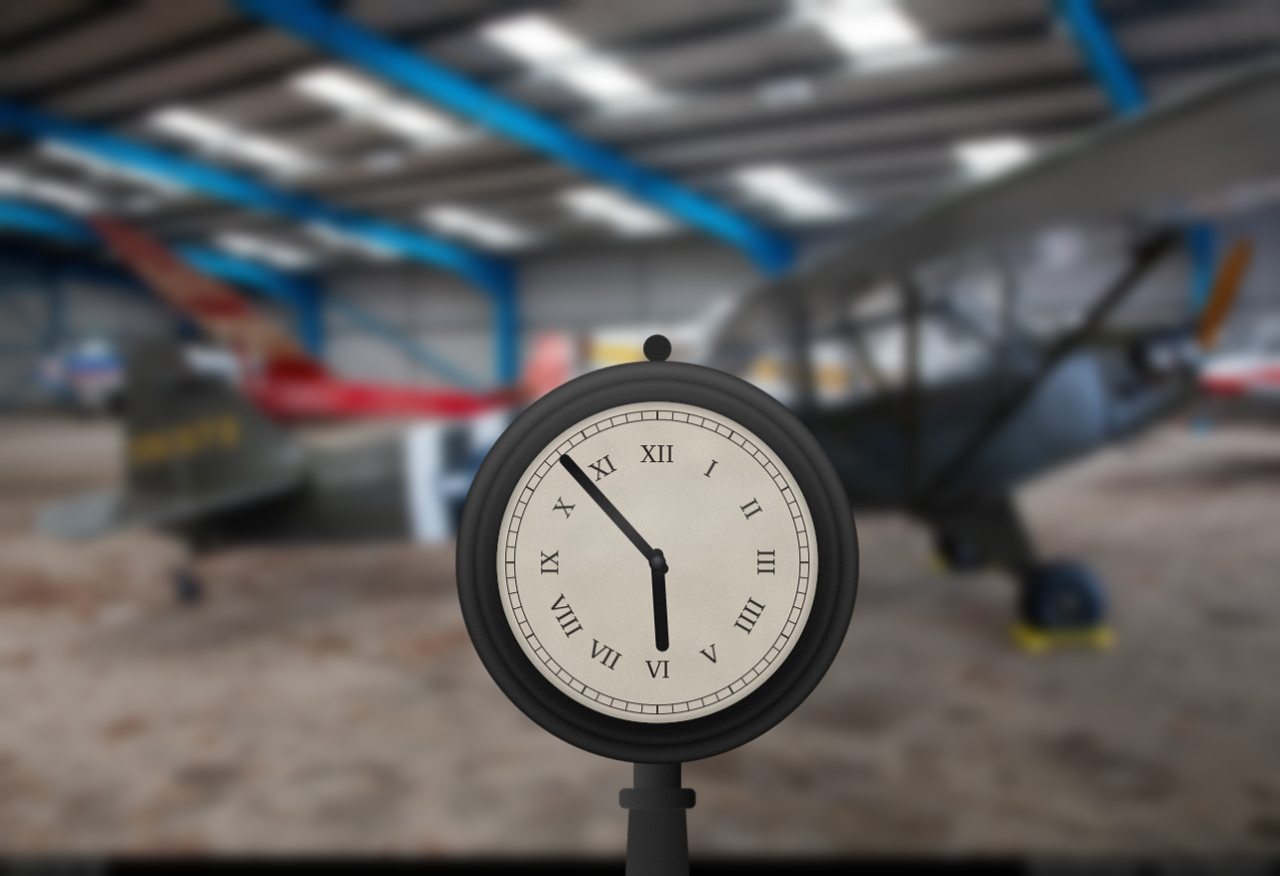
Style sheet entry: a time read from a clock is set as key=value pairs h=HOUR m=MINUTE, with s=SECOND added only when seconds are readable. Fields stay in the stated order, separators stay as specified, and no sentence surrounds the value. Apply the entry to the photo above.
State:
h=5 m=53
